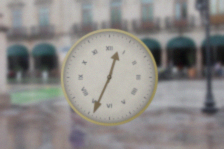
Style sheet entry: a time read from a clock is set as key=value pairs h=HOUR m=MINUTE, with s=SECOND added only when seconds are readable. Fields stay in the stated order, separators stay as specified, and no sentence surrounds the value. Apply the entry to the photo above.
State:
h=12 m=34
